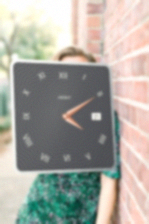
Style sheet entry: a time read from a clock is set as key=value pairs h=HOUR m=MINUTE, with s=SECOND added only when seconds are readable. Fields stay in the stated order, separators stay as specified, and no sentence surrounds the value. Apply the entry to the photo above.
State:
h=4 m=10
